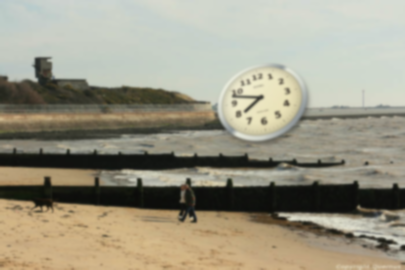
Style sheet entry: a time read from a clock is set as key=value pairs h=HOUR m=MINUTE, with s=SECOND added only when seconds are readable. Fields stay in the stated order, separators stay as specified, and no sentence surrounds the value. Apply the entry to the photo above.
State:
h=7 m=48
